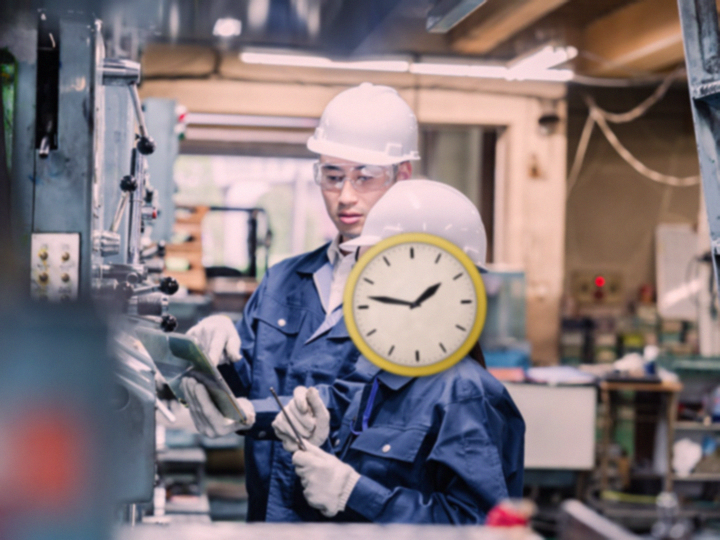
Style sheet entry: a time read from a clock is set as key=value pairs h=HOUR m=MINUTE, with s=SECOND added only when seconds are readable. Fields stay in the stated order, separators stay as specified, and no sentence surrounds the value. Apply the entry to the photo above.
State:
h=1 m=47
